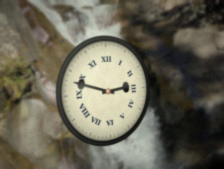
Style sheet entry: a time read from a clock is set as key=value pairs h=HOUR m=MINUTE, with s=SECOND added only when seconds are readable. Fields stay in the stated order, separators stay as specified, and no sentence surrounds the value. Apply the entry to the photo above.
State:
h=2 m=48
